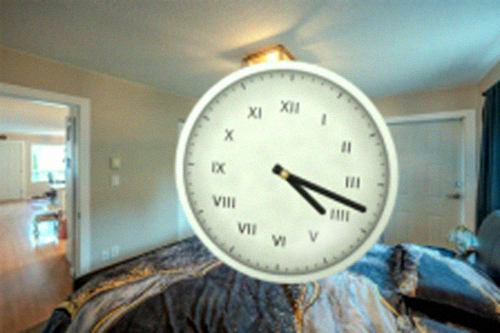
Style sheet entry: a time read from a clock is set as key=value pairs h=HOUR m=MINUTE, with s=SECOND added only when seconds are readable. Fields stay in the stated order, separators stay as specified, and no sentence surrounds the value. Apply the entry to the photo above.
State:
h=4 m=18
